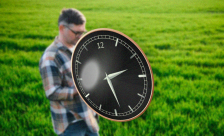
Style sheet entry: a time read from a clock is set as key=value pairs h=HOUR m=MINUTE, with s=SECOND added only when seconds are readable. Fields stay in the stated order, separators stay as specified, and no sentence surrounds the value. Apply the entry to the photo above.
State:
h=2 m=28
